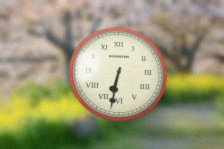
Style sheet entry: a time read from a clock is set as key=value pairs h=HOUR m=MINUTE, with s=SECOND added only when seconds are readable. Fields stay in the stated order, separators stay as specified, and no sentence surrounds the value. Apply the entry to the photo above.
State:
h=6 m=32
